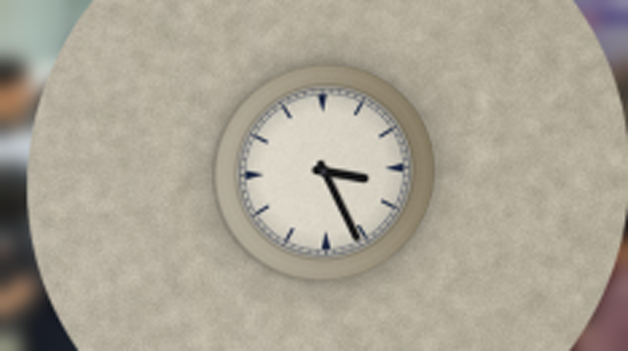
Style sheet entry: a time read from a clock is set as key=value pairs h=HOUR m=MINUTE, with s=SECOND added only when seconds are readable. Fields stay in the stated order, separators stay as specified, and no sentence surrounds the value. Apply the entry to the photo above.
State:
h=3 m=26
